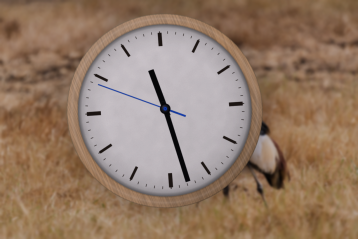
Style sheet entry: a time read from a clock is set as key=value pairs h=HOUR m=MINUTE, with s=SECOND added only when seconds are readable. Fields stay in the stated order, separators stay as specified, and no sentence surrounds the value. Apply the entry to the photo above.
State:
h=11 m=27 s=49
